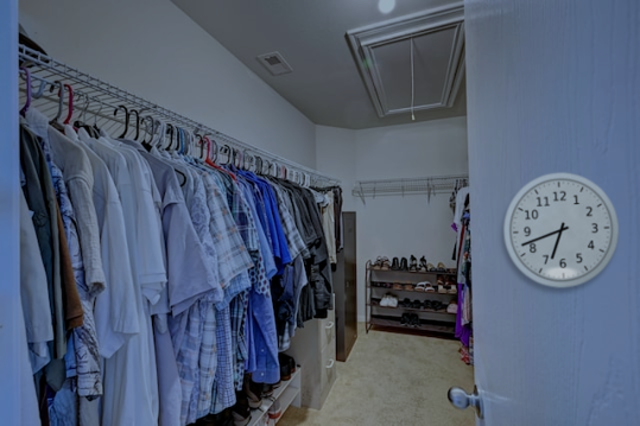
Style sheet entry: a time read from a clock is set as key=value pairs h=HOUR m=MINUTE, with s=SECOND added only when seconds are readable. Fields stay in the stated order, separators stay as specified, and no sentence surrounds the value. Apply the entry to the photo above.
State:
h=6 m=42
